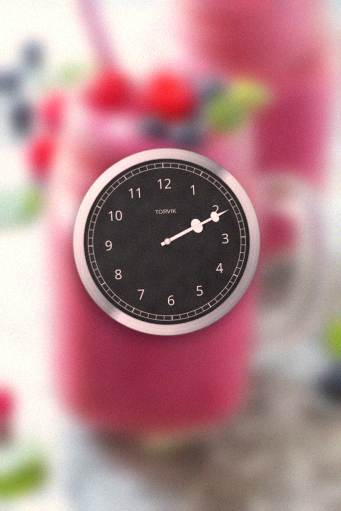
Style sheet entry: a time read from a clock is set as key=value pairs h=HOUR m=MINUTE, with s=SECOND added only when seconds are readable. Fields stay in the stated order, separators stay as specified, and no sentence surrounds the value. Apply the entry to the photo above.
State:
h=2 m=11
